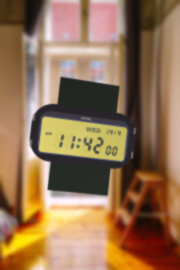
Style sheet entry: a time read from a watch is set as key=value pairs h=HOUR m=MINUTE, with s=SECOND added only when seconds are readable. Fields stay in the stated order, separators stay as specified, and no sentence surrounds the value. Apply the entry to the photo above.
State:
h=11 m=42 s=0
